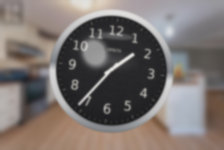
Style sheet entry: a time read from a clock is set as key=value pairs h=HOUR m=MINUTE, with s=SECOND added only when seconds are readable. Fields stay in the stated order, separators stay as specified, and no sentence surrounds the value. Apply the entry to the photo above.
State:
h=1 m=36
